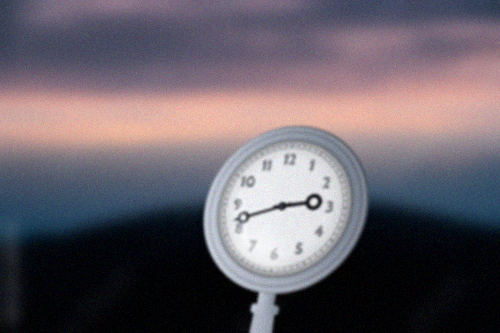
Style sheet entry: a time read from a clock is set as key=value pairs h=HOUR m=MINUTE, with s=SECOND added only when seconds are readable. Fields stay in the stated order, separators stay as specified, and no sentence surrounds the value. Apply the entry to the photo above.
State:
h=2 m=42
